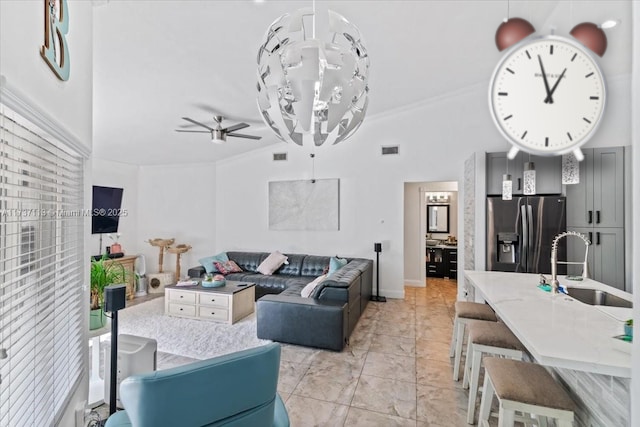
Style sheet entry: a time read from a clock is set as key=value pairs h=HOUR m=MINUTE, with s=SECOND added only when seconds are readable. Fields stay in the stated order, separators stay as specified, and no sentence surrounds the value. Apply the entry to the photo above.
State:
h=12 m=57
